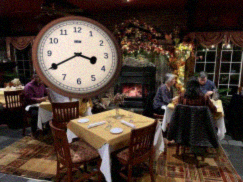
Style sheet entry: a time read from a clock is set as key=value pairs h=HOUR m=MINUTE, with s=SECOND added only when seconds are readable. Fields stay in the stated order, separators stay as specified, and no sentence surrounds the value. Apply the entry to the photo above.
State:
h=3 m=40
